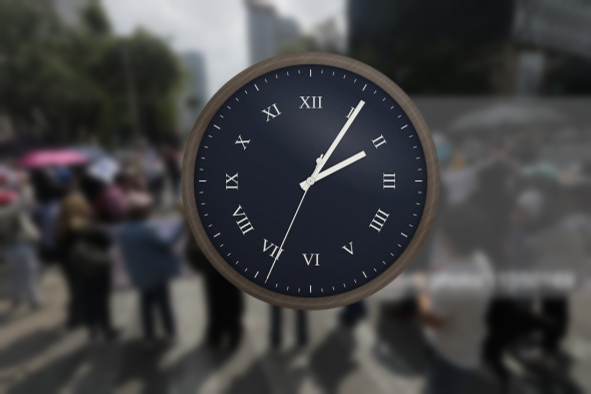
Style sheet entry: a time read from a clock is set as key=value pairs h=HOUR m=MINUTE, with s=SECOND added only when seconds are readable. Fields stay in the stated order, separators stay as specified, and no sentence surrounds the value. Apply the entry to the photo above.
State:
h=2 m=5 s=34
